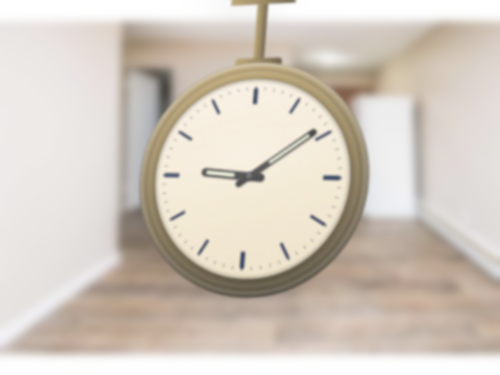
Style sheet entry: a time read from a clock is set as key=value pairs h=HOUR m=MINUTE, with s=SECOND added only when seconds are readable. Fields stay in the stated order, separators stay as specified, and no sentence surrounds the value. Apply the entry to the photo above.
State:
h=9 m=9
